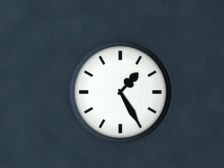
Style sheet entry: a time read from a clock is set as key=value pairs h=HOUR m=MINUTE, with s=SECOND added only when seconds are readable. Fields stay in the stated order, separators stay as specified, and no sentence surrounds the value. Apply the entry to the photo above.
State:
h=1 m=25
